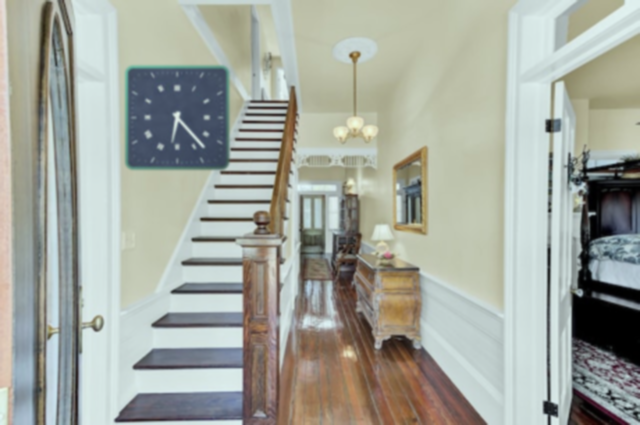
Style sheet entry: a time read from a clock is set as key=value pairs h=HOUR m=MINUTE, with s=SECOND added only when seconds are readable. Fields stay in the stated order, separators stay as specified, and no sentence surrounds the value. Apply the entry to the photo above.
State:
h=6 m=23
